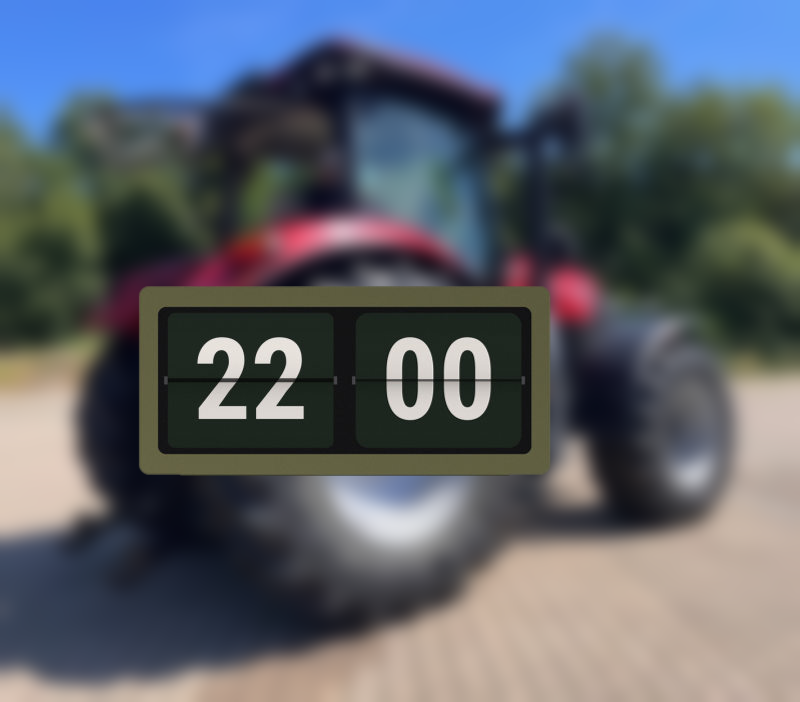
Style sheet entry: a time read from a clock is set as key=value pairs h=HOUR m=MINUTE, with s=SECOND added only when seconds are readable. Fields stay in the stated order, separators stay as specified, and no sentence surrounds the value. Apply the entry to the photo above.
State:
h=22 m=0
